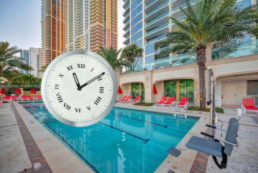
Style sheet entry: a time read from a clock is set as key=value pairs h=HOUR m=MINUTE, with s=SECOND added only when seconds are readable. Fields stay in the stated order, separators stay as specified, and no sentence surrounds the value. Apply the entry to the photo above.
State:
h=11 m=9
